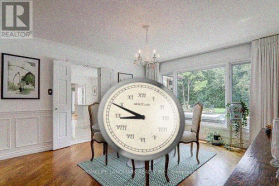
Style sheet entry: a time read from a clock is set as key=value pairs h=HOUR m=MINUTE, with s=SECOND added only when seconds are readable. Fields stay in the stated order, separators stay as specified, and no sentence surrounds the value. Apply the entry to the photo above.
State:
h=8 m=49
